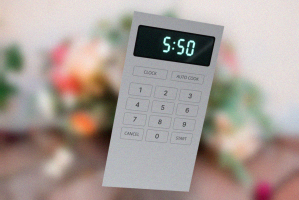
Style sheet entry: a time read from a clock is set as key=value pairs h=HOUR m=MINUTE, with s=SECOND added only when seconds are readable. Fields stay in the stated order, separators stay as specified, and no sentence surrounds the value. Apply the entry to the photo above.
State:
h=5 m=50
